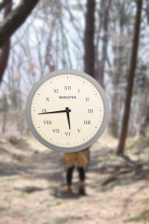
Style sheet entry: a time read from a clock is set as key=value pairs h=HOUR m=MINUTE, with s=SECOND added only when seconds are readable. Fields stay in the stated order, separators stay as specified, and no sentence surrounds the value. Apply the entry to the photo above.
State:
h=5 m=44
